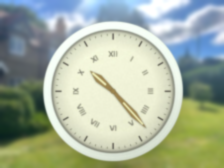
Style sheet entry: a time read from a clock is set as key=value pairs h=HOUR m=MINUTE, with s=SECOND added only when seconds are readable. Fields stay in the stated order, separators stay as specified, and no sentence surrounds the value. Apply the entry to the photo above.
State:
h=10 m=23
